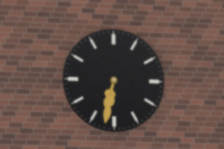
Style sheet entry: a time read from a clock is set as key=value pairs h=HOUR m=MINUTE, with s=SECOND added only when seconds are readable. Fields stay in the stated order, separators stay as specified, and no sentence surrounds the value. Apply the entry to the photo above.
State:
h=6 m=32
